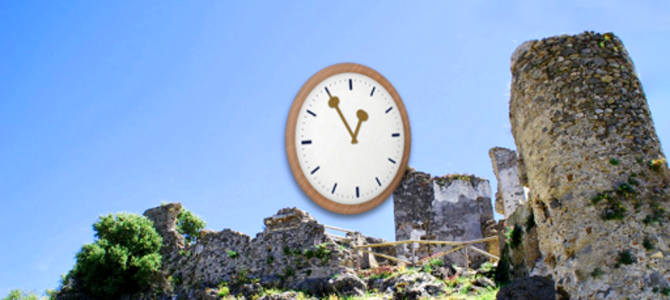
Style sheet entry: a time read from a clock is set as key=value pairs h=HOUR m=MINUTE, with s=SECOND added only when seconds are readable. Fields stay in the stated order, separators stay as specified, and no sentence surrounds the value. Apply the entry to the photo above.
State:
h=12 m=55
